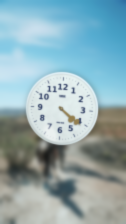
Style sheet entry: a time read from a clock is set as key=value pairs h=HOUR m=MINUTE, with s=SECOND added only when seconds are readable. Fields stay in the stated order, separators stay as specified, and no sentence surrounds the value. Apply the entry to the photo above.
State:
h=4 m=21
